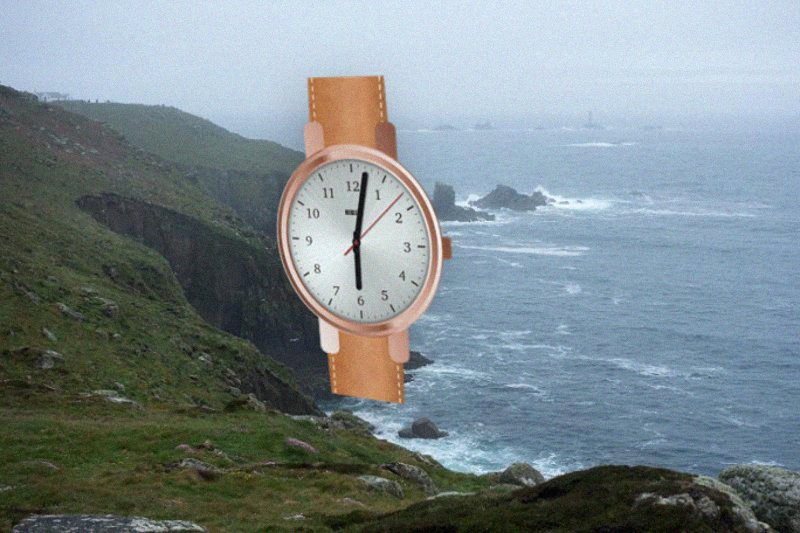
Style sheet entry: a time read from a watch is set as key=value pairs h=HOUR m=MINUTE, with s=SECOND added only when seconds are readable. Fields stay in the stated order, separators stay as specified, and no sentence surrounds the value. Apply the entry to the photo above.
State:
h=6 m=2 s=8
